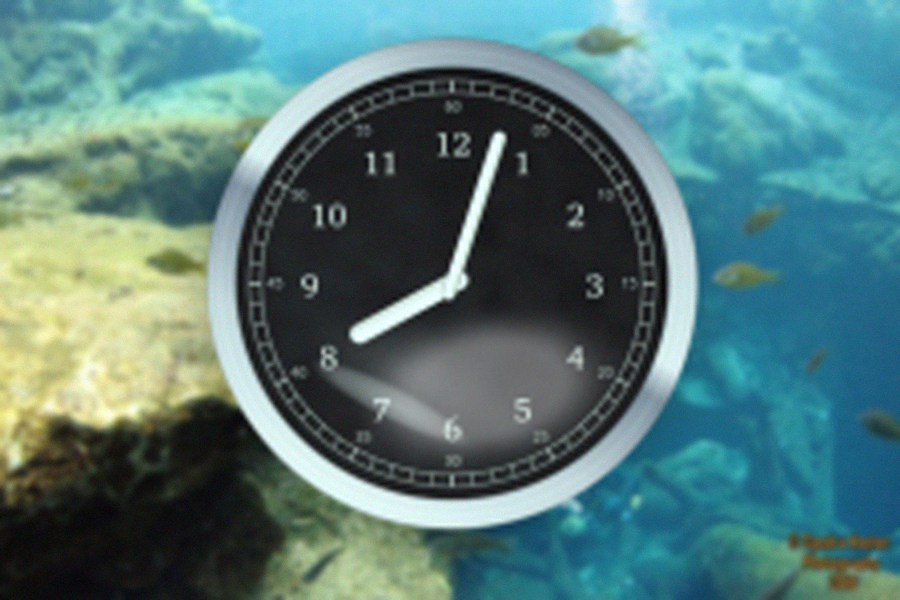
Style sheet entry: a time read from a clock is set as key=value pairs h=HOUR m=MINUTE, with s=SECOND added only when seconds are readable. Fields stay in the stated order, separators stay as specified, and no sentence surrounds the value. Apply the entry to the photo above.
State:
h=8 m=3
